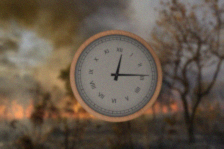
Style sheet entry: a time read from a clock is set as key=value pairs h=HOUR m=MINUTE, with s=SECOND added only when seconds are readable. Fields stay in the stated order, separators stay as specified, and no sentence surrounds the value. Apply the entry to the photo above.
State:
h=12 m=14
